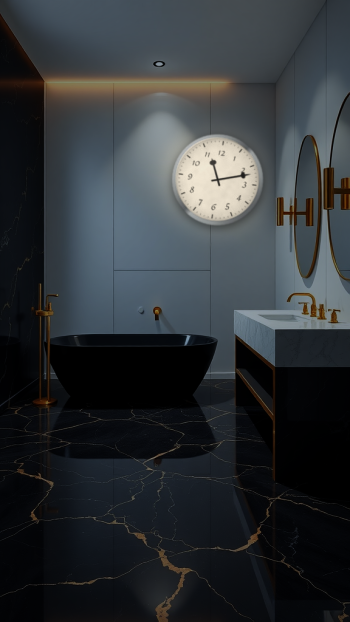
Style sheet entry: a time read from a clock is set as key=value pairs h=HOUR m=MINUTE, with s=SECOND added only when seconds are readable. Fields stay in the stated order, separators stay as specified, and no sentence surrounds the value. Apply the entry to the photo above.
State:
h=11 m=12
